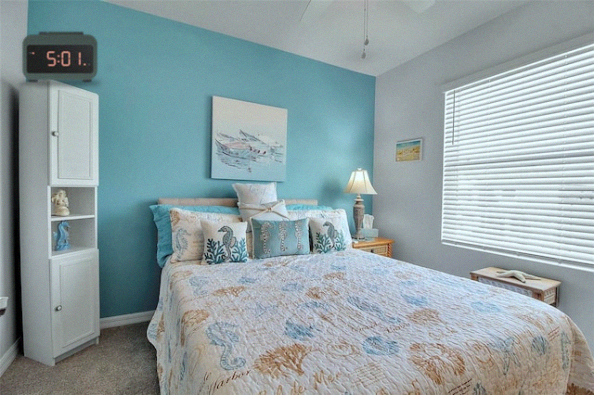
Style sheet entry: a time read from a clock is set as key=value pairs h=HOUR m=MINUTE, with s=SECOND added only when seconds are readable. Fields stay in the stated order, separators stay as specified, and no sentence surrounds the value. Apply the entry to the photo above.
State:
h=5 m=1
